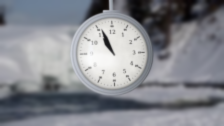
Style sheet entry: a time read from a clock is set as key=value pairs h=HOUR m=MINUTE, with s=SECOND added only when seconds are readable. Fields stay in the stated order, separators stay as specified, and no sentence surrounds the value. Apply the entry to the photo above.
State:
h=10 m=56
